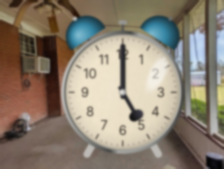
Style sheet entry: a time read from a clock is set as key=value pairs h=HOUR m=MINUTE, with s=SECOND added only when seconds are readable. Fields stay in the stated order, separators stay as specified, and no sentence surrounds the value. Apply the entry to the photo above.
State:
h=5 m=0
